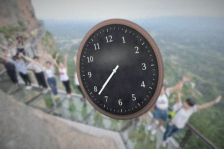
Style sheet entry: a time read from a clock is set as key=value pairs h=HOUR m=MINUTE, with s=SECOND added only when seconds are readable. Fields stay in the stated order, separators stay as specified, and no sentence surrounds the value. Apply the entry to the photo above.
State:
h=7 m=38
